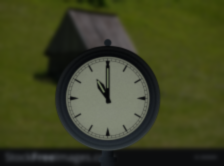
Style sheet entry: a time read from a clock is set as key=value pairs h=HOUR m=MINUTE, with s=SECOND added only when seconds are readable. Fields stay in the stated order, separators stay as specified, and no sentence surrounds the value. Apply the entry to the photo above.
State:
h=11 m=0
